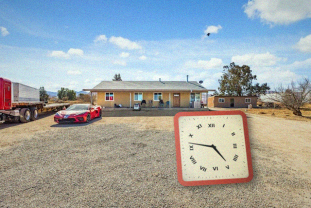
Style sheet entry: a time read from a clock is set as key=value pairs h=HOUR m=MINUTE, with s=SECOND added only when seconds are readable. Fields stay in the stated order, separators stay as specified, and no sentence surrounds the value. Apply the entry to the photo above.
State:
h=4 m=47
